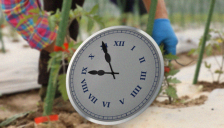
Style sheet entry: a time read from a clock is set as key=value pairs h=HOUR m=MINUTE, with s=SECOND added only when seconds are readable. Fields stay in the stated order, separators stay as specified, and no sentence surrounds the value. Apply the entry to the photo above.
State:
h=8 m=55
